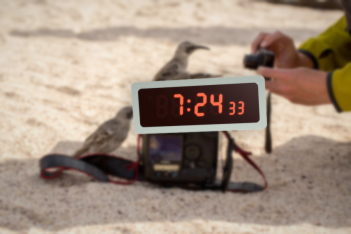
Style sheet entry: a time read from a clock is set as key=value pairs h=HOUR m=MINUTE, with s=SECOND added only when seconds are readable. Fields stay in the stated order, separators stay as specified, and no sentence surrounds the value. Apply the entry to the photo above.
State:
h=7 m=24 s=33
